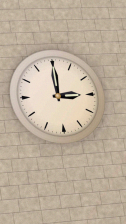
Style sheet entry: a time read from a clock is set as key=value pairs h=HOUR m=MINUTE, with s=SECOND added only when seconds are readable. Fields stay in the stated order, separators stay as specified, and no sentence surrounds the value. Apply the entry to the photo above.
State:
h=3 m=0
